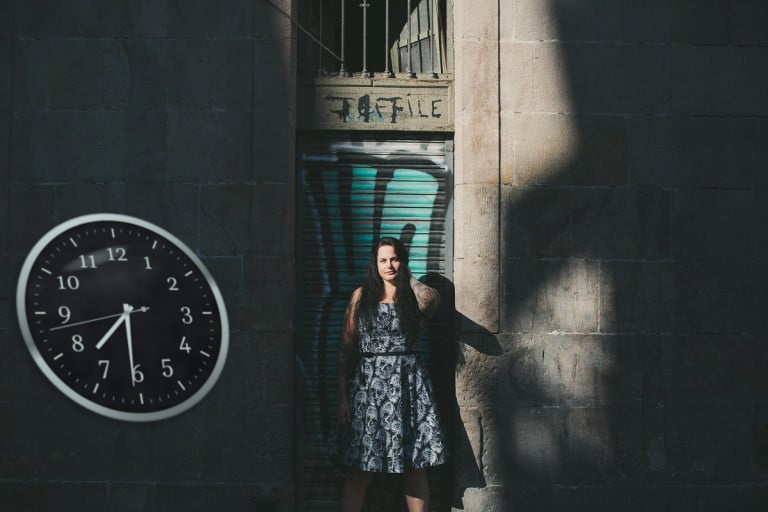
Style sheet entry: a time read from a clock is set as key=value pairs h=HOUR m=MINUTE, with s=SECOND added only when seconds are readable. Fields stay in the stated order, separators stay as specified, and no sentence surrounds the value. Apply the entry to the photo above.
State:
h=7 m=30 s=43
